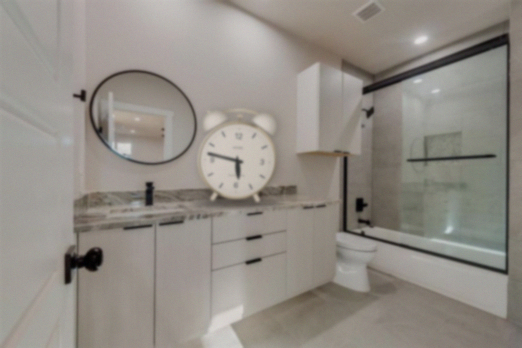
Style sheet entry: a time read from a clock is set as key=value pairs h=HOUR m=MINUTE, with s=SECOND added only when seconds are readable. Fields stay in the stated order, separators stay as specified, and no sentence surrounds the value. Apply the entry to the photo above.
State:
h=5 m=47
